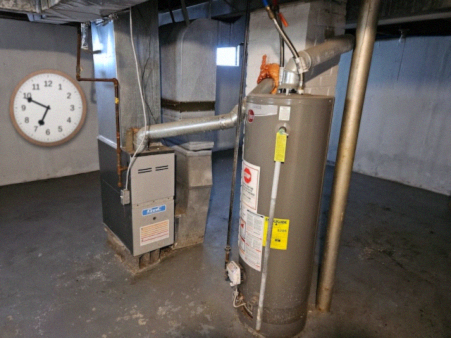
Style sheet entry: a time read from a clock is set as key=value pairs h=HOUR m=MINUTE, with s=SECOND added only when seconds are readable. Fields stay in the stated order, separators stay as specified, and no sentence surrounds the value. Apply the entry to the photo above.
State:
h=6 m=49
